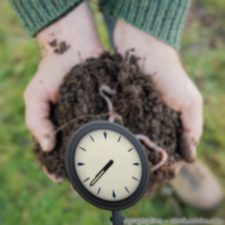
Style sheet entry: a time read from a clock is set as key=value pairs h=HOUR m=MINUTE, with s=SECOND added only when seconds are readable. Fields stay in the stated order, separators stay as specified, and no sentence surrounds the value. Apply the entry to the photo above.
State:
h=7 m=38
